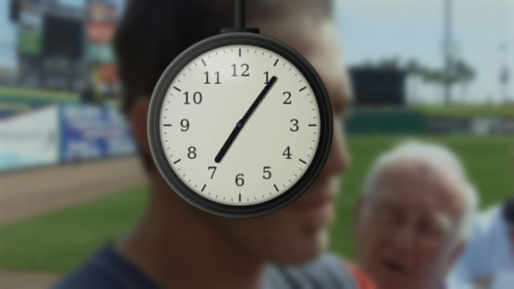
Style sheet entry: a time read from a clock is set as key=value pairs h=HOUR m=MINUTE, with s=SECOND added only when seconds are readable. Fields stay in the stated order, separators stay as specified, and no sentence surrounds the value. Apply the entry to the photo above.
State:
h=7 m=6
